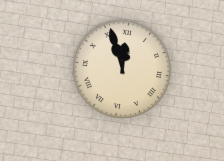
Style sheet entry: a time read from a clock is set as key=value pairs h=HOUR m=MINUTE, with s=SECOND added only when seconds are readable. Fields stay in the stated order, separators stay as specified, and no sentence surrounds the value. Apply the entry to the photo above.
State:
h=11 m=56
